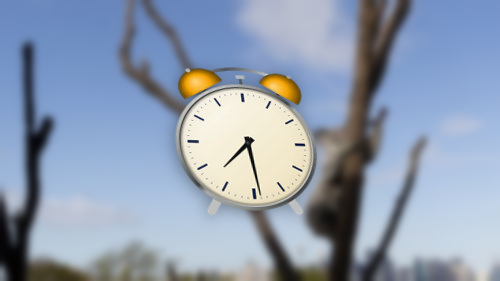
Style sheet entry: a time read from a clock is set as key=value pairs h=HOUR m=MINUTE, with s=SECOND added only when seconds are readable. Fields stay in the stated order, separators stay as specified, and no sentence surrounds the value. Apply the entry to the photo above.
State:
h=7 m=29
